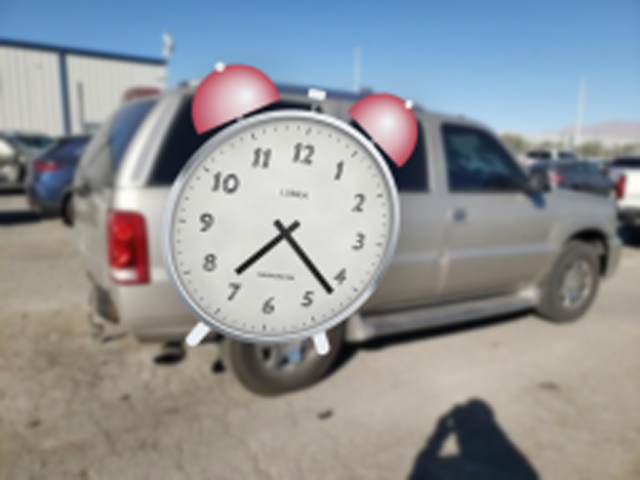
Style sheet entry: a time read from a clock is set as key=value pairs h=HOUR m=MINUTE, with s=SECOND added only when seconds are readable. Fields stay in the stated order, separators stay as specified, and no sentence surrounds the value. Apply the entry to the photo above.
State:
h=7 m=22
